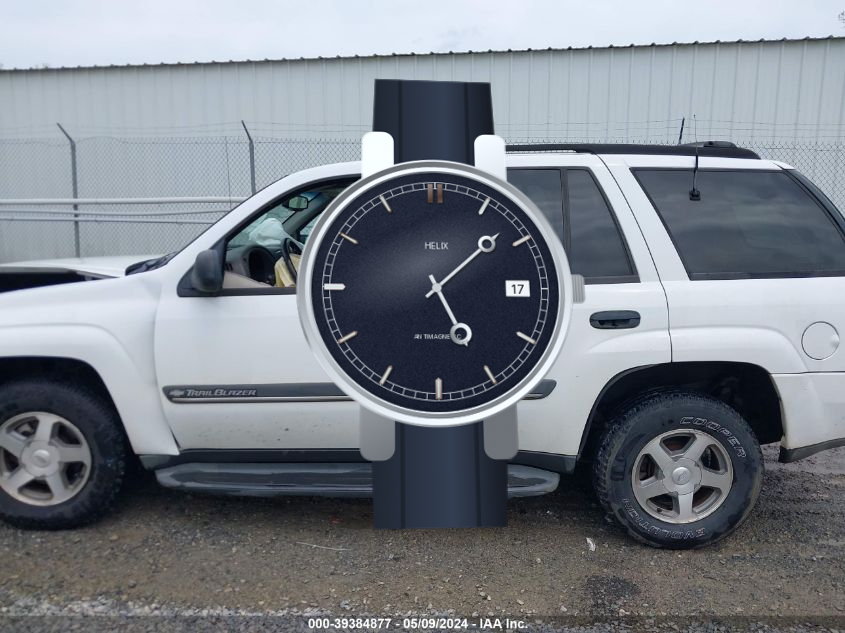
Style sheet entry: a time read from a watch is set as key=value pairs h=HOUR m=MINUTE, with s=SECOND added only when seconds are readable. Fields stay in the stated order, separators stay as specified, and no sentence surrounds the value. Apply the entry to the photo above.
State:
h=5 m=8
